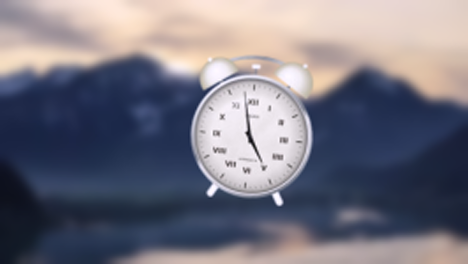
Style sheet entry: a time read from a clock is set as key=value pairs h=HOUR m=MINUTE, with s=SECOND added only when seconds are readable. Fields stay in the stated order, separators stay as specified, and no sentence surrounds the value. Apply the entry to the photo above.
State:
h=4 m=58
